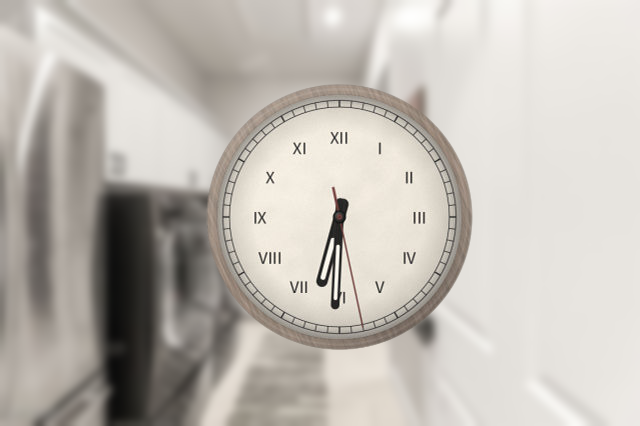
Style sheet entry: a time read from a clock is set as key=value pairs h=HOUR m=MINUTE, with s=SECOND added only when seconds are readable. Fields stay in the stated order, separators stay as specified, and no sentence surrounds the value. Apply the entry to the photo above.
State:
h=6 m=30 s=28
